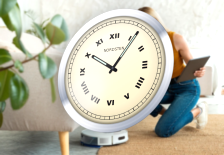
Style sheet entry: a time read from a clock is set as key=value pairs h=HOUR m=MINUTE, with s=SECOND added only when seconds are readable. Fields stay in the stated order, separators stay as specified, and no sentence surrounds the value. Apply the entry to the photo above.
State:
h=10 m=6
